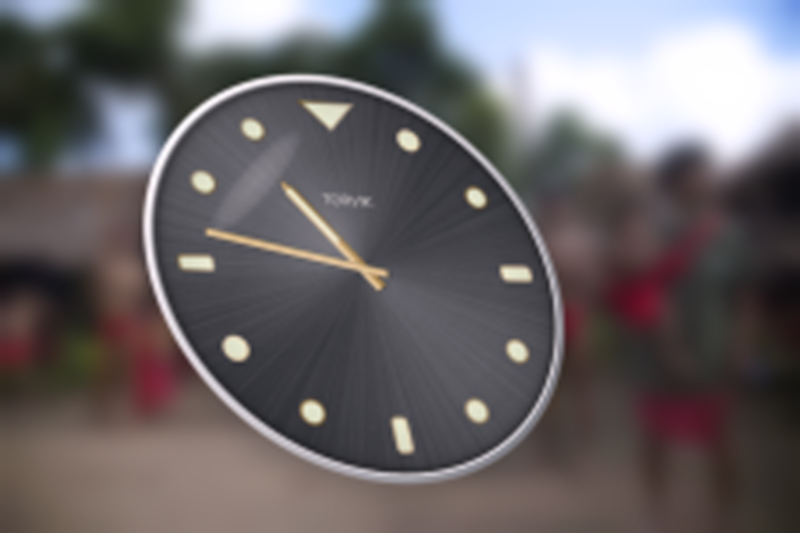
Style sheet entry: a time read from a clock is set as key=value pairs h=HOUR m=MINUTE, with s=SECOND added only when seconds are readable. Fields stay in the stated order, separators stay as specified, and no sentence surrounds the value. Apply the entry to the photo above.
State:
h=10 m=47
